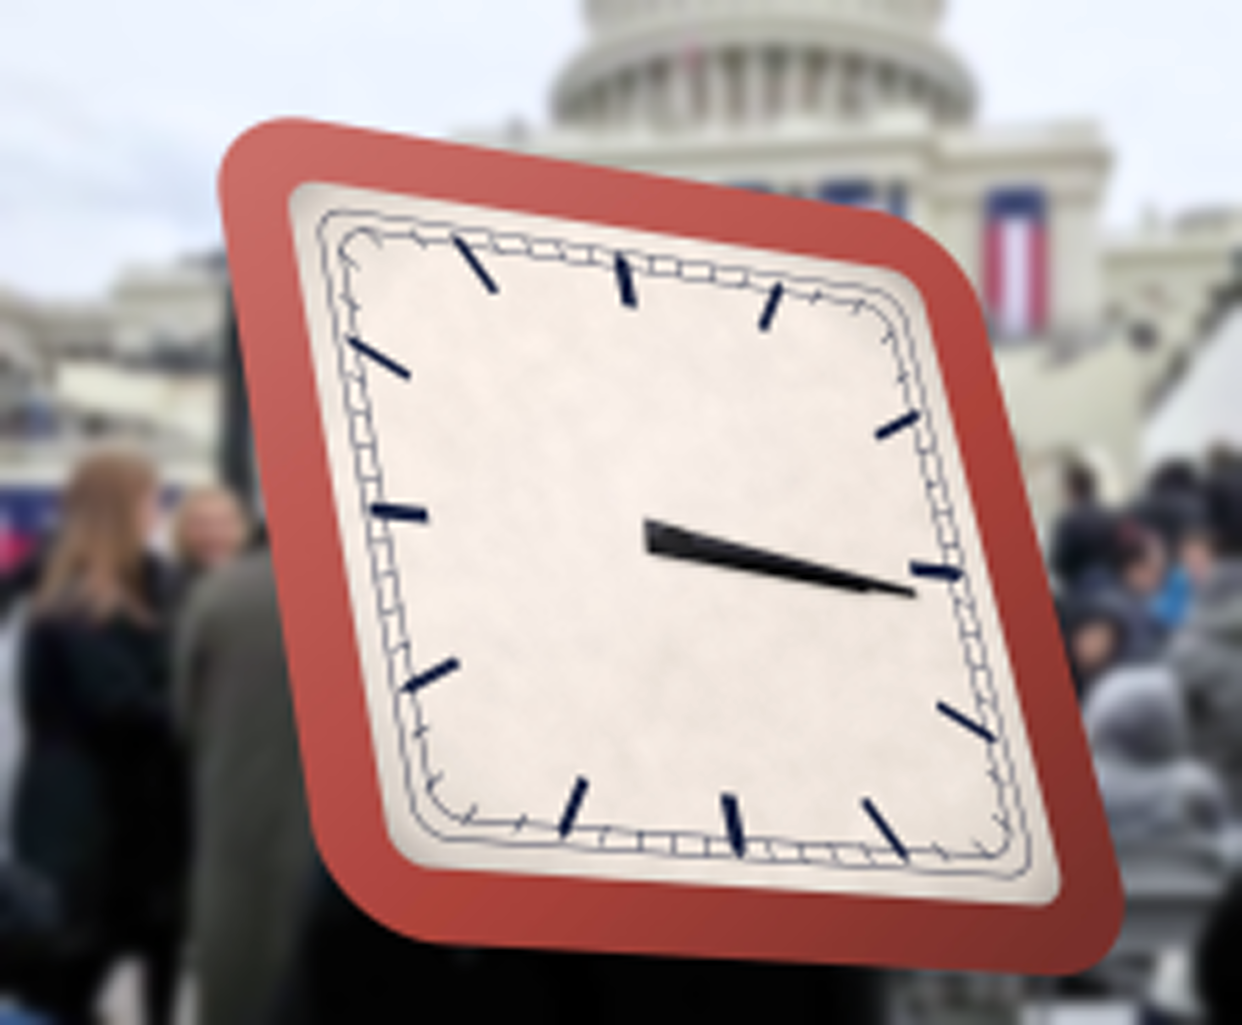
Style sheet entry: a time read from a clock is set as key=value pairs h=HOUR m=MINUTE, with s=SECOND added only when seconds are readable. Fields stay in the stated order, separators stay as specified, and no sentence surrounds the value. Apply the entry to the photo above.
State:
h=3 m=16
